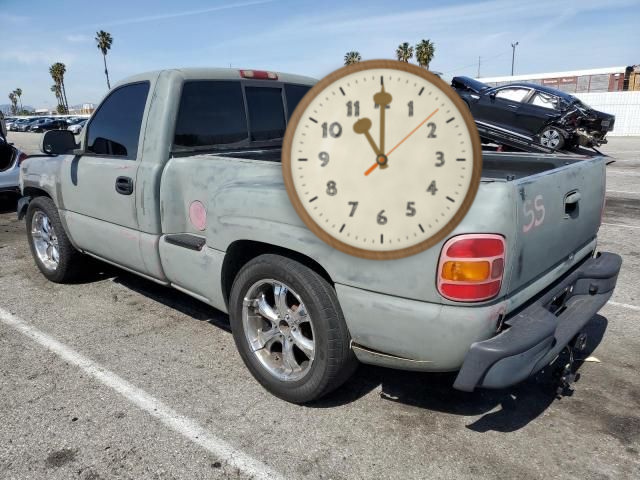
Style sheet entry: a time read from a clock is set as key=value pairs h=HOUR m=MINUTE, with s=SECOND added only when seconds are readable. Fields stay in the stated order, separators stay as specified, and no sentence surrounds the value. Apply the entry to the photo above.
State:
h=11 m=0 s=8
